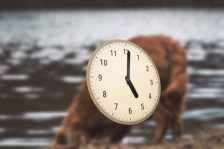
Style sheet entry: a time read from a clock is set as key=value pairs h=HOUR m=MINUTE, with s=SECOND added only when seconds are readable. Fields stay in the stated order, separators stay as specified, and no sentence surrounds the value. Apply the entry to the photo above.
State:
h=5 m=1
